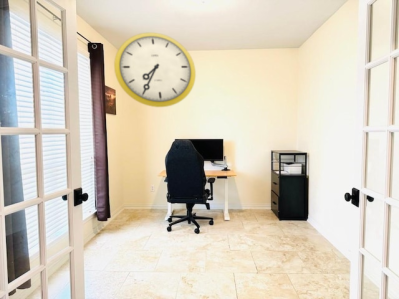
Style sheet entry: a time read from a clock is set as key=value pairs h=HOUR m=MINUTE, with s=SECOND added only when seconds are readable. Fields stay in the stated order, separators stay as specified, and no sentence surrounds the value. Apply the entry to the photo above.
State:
h=7 m=35
